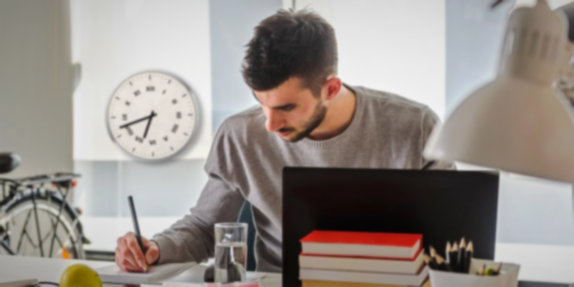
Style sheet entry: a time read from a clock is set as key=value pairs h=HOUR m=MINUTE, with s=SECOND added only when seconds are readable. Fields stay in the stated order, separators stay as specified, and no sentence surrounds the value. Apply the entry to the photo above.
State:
h=6 m=42
